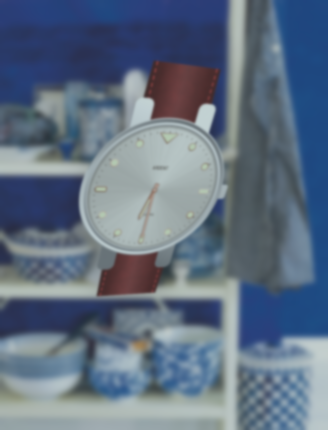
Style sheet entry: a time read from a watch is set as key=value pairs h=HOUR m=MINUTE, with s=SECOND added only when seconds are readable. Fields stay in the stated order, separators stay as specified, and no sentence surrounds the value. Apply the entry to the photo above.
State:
h=6 m=30
